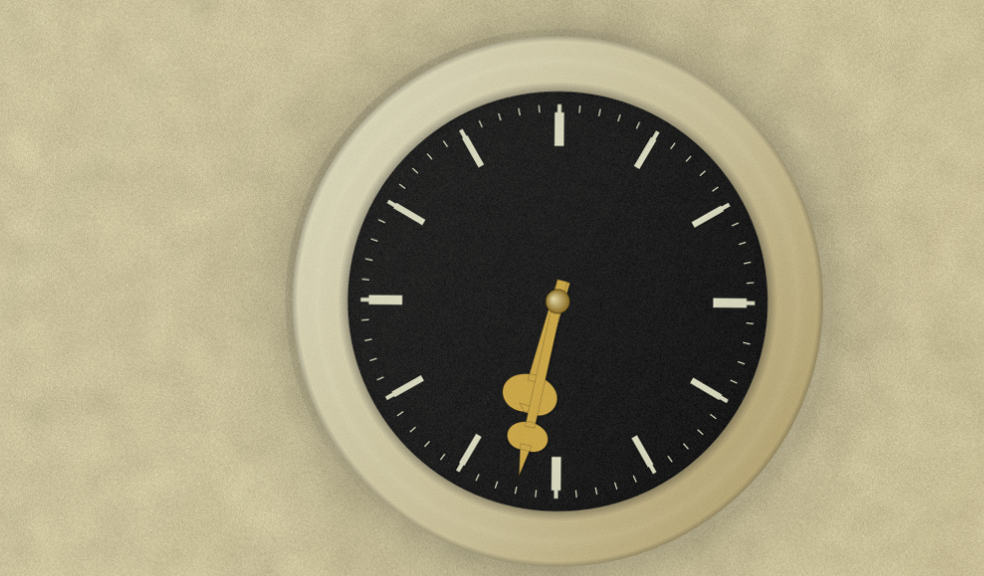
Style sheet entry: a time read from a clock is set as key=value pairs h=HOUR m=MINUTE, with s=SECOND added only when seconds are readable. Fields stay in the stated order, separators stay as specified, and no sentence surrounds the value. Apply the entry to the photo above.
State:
h=6 m=32
